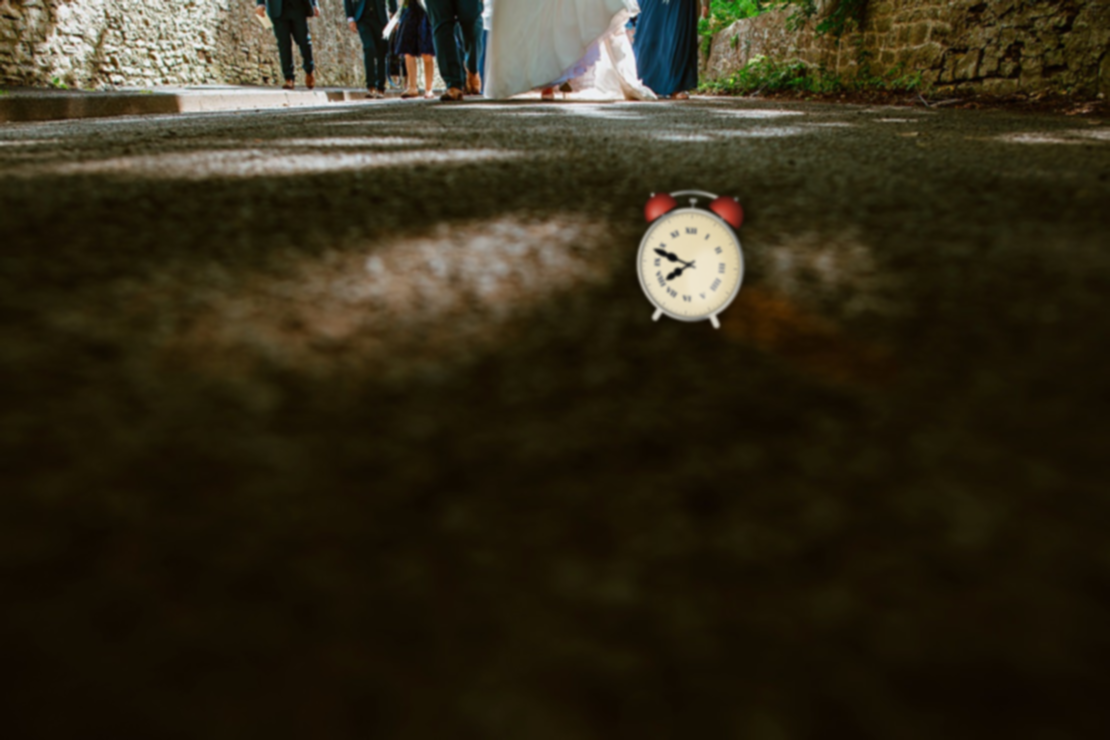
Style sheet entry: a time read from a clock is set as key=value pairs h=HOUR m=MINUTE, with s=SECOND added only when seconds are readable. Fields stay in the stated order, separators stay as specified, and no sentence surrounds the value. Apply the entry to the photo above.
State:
h=7 m=48
